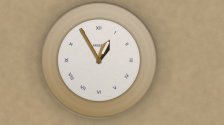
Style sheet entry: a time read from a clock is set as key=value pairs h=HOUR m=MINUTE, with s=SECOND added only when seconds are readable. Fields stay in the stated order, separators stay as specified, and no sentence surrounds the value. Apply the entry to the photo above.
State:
h=12 m=55
